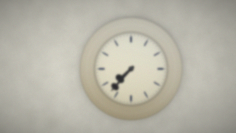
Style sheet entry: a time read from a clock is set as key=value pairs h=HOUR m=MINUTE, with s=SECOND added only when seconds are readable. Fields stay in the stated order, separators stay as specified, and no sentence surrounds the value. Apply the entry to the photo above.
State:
h=7 m=37
